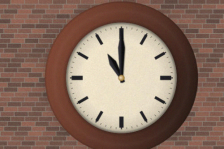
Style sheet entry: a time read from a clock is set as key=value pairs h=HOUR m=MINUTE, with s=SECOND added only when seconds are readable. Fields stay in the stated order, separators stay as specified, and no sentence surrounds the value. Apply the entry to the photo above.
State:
h=11 m=0
